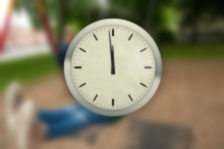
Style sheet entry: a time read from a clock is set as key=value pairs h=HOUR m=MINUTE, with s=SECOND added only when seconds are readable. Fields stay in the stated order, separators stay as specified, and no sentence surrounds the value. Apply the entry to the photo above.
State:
h=11 m=59
